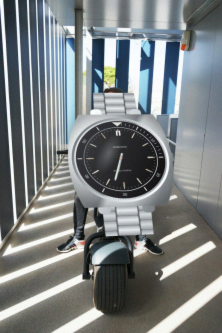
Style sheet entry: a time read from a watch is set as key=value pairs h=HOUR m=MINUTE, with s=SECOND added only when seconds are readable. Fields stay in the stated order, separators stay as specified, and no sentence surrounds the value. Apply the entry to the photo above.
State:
h=6 m=33
